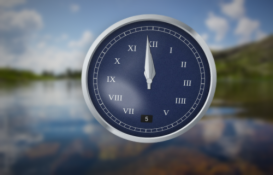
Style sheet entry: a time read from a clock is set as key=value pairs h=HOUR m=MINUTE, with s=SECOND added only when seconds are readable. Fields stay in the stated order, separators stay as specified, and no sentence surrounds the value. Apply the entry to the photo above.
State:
h=11 m=59
